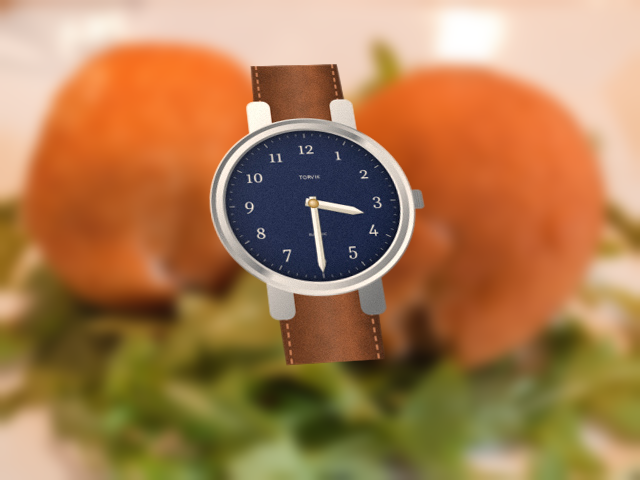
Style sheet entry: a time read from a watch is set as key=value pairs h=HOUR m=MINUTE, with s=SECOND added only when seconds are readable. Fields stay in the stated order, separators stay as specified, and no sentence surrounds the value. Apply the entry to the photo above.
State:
h=3 m=30
